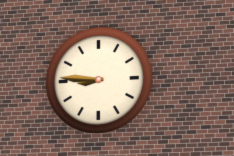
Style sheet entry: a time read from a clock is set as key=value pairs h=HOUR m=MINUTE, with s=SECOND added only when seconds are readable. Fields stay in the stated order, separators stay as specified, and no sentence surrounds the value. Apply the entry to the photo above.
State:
h=8 m=46
